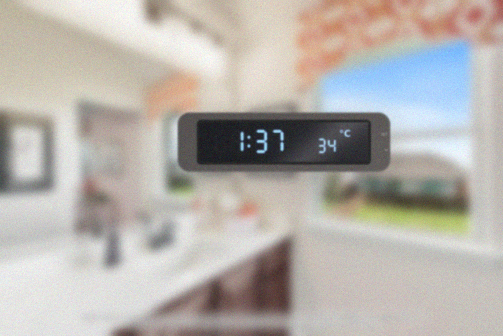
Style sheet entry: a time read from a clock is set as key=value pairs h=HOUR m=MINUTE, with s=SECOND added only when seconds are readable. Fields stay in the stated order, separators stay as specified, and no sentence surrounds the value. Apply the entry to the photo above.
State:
h=1 m=37
